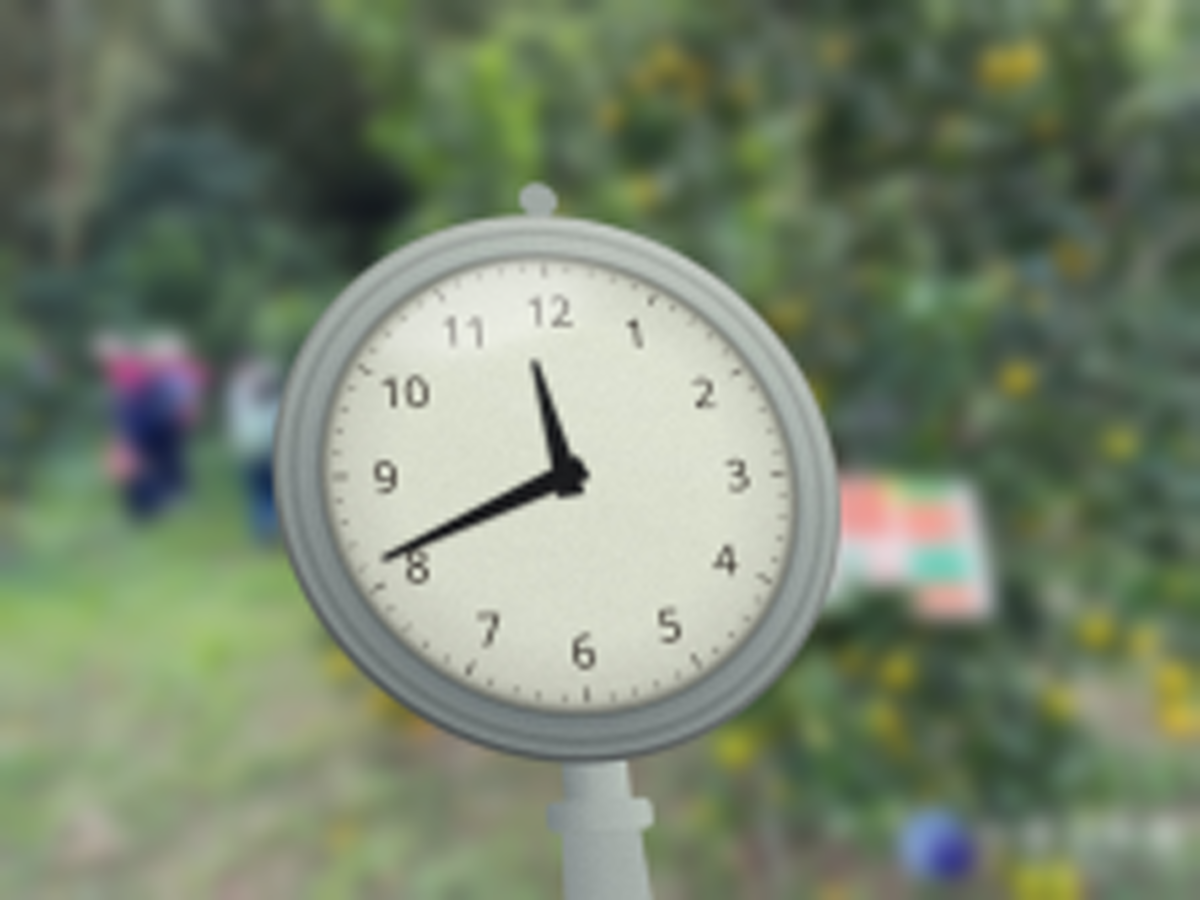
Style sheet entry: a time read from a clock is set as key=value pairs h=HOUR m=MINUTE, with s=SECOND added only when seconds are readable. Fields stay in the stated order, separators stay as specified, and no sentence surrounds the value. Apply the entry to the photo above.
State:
h=11 m=41
